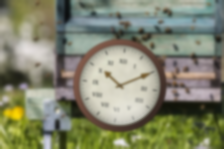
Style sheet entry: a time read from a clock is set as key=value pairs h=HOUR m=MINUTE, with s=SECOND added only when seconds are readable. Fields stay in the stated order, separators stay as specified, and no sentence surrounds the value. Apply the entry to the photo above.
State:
h=10 m=10
